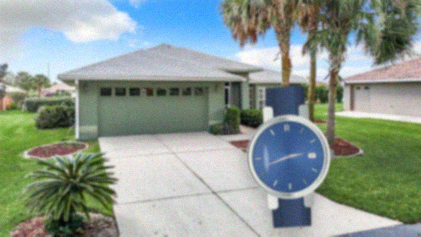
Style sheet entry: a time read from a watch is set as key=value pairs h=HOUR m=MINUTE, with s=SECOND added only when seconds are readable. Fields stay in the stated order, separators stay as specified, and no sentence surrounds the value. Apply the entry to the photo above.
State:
h=2 m=42
